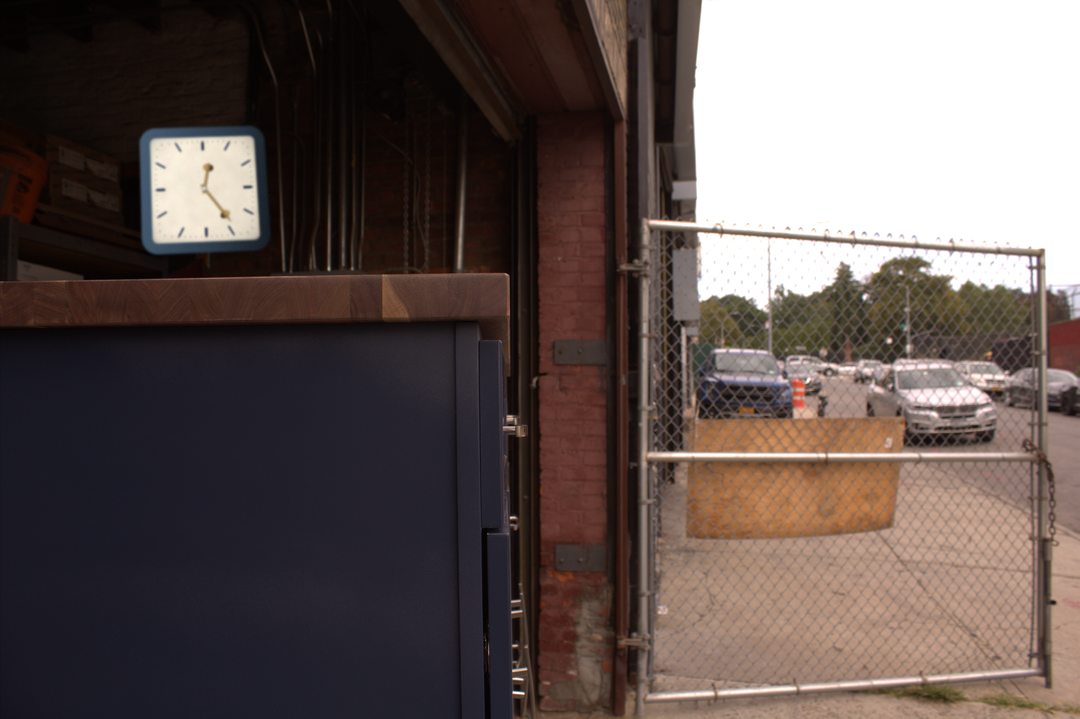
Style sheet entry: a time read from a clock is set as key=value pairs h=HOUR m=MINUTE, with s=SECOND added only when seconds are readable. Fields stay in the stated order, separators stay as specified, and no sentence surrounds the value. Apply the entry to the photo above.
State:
h=12 m=24
